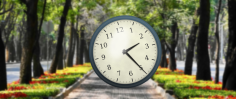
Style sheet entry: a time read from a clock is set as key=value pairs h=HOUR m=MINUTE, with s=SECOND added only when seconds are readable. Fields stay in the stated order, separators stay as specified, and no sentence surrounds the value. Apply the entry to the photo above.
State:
h=2 m=25
